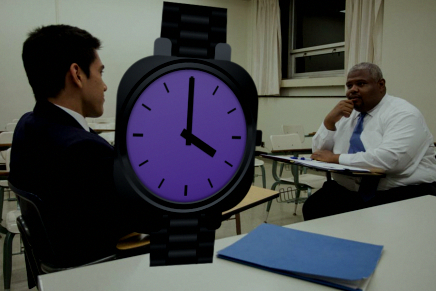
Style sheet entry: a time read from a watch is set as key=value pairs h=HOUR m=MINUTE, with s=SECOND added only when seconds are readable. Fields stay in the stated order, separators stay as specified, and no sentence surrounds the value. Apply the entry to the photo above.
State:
h=4 m=0
